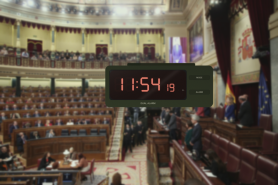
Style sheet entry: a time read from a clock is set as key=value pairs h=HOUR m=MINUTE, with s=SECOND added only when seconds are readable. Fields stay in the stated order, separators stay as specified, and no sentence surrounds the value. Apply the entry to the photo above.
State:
h=11 m=54 s=19
